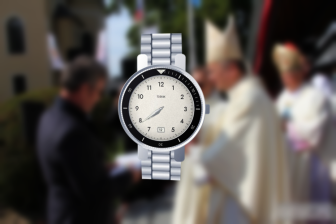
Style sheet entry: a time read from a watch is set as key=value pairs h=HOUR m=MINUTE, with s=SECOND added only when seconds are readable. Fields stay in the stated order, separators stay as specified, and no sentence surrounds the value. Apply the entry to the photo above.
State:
h=7 m=39
